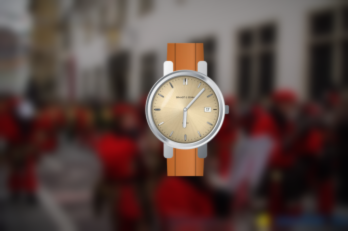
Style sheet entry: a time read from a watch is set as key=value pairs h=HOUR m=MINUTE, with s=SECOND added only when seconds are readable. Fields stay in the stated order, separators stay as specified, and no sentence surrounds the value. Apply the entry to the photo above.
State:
h=6 m=7
